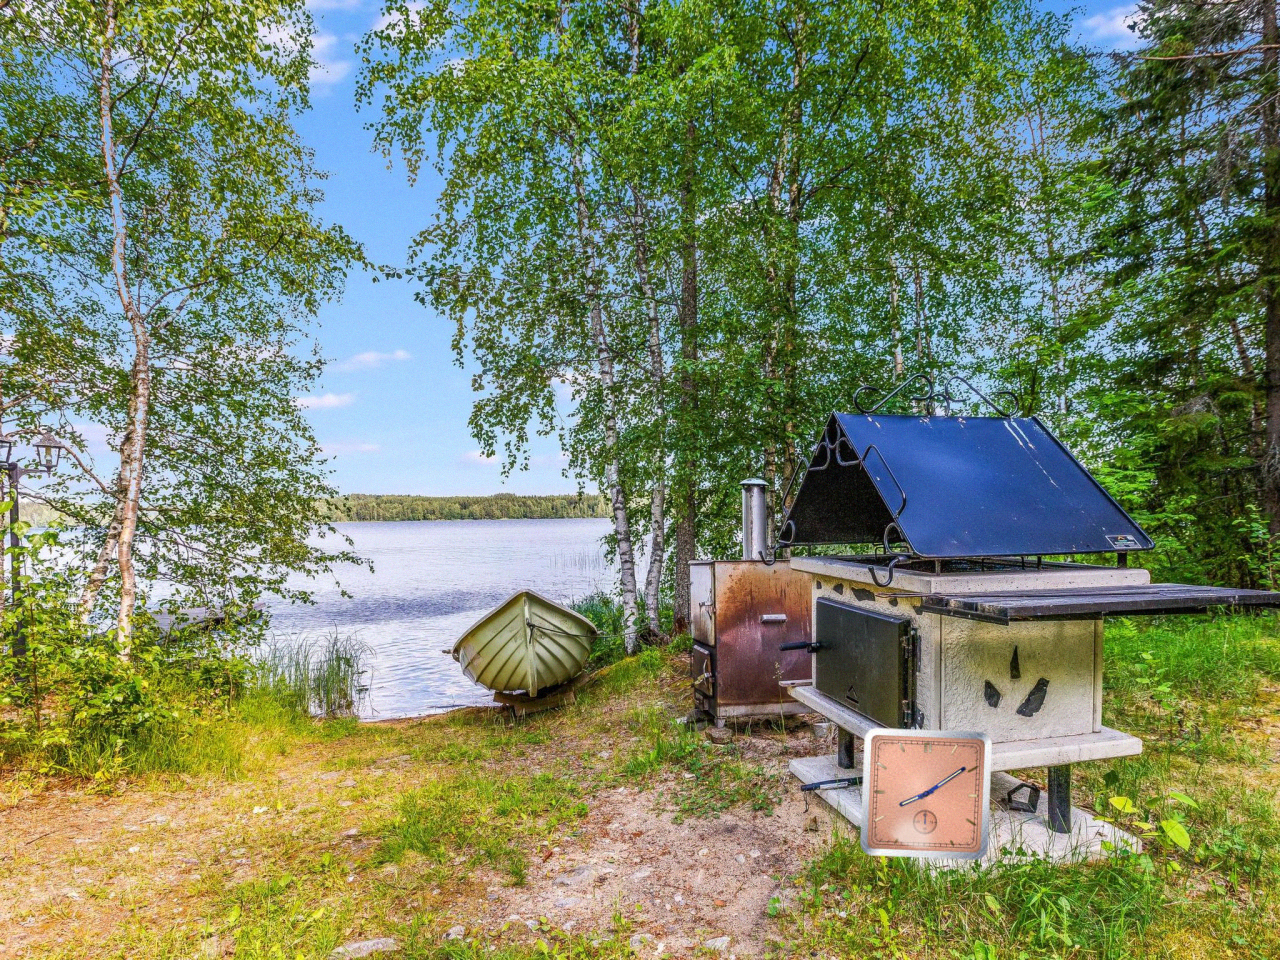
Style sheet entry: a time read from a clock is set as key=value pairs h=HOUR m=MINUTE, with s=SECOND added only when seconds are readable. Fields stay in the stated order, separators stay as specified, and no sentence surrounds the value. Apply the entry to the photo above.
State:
h=8 m=9
